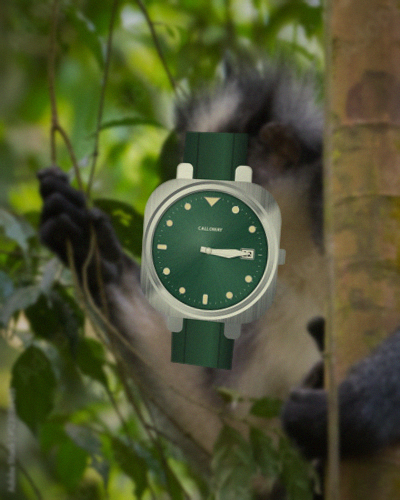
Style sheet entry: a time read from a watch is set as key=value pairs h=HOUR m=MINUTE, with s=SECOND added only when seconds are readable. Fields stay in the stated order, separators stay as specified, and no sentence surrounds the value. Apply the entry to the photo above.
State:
h=3 m=15
